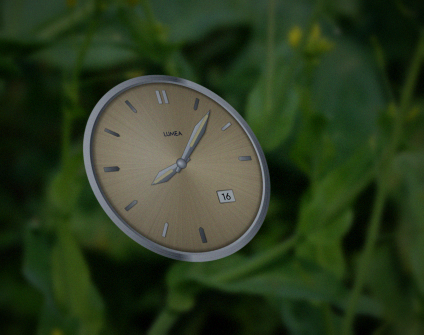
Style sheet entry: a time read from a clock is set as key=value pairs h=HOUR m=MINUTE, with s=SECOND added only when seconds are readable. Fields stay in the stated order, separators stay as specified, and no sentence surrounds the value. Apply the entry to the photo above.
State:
h=8 m=7
